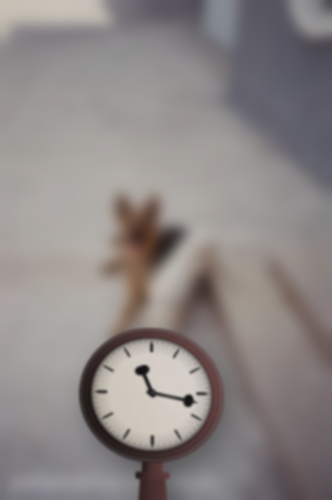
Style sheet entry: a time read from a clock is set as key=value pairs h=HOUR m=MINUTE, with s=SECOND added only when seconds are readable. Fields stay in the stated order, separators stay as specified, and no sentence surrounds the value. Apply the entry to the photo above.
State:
h=11 m=17
